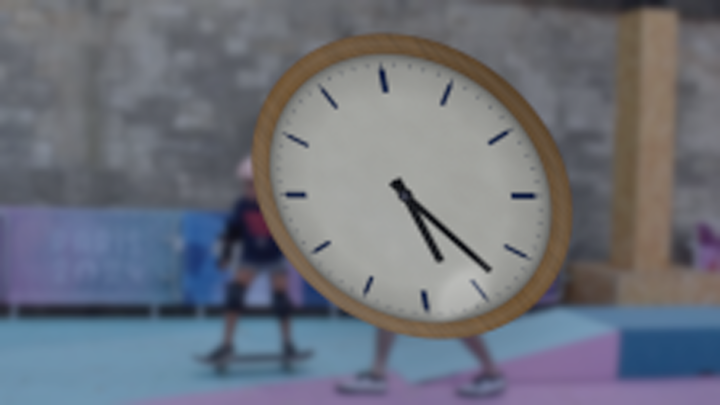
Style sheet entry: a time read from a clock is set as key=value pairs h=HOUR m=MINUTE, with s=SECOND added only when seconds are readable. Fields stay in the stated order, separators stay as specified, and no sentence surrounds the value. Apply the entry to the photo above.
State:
h=5 m=23
